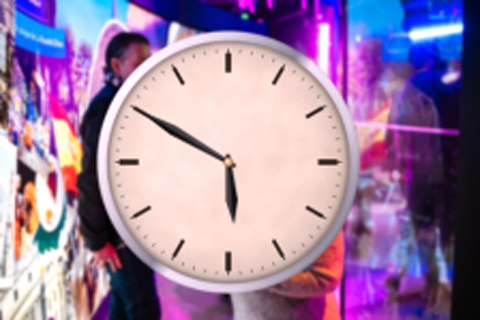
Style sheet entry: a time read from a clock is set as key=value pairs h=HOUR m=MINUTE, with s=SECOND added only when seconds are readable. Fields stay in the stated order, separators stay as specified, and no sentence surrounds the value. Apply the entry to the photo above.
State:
h=5 m=50
